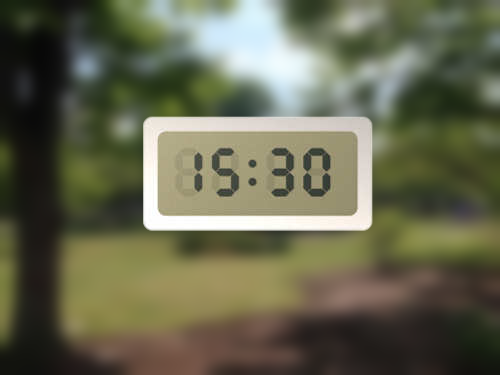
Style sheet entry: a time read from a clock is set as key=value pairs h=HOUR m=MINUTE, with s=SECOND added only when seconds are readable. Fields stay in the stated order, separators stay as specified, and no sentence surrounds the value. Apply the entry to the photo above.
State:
h=15 m=30
